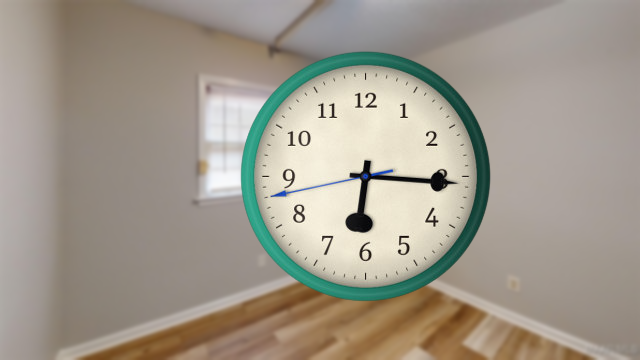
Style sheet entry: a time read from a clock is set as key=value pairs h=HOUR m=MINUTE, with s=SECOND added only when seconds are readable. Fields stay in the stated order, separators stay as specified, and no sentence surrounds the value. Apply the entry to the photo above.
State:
h=6 m=15 s=43
